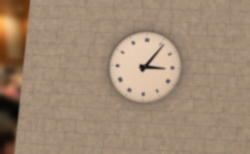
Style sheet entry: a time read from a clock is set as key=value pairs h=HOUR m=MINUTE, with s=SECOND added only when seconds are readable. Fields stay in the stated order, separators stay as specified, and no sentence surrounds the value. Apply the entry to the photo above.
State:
h=3 m=6
